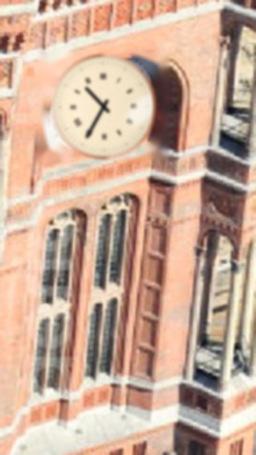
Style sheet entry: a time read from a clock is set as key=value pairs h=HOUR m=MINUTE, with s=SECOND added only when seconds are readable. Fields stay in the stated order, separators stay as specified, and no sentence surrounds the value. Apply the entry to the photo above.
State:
h=10 m=35
